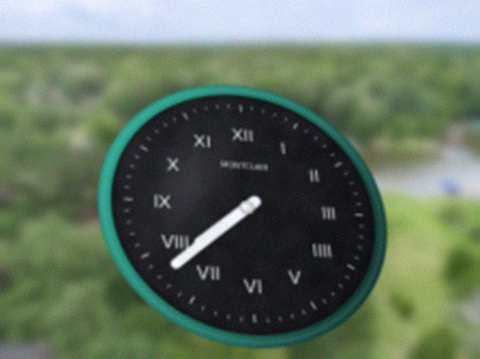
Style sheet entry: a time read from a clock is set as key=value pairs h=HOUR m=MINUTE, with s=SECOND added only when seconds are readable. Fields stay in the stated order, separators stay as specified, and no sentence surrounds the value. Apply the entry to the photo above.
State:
h=7 m=38
